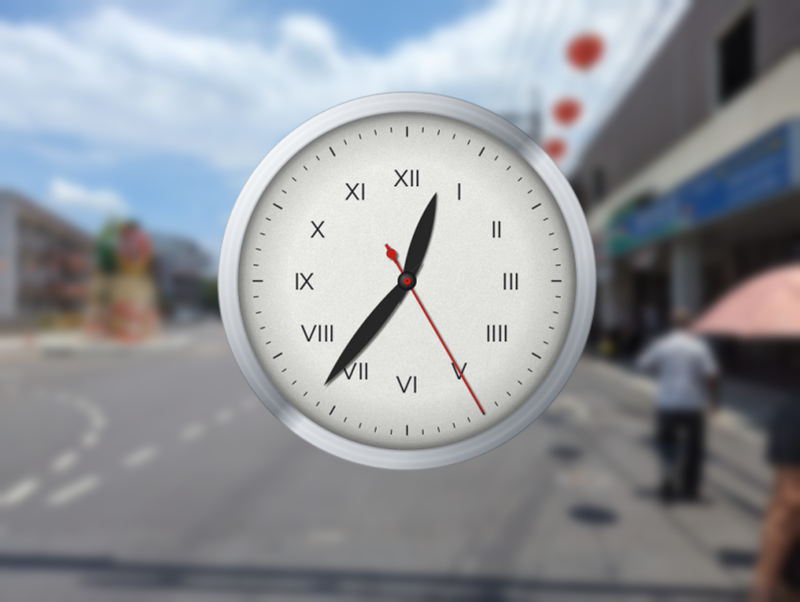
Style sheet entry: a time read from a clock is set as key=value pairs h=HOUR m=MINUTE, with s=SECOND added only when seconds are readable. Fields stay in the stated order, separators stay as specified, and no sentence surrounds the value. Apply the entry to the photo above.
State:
h=12 m=36 s=25
